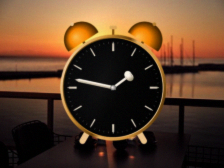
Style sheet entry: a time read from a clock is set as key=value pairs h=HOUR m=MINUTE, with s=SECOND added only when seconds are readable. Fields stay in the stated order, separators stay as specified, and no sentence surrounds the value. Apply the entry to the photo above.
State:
h=1 m=47
